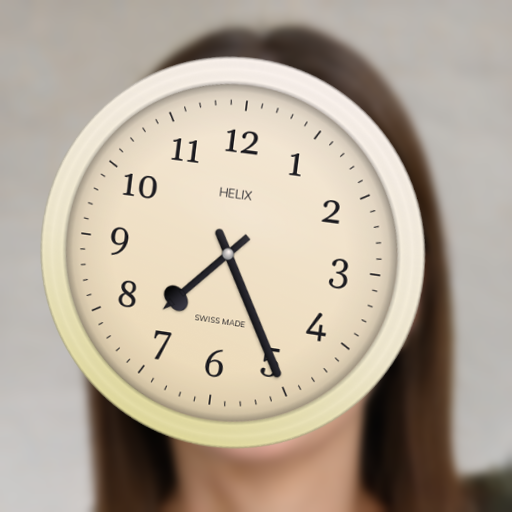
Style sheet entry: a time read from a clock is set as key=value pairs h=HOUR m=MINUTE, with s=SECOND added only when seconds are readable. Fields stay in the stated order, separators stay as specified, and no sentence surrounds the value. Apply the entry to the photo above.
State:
h=7 m=25
